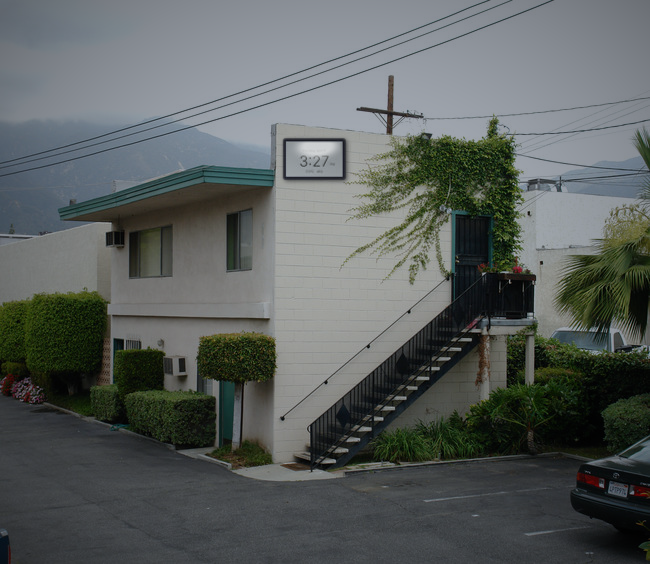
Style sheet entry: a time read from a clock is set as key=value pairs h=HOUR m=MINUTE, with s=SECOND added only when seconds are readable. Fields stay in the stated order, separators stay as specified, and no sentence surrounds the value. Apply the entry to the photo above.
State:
h=3 m=27
